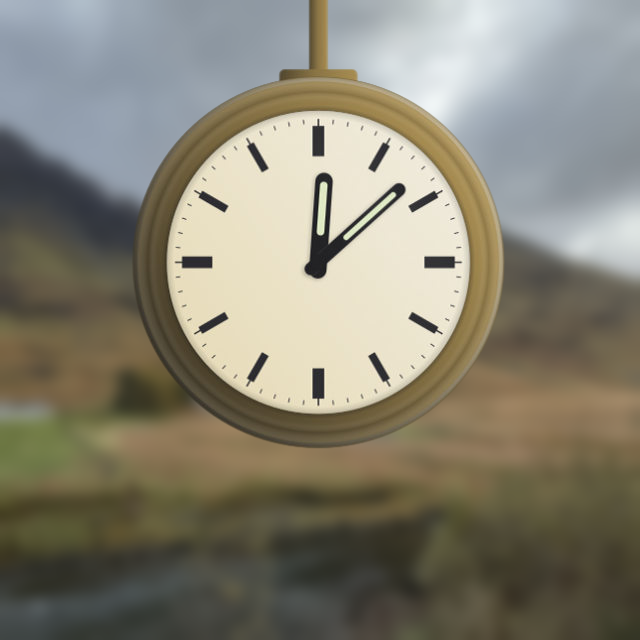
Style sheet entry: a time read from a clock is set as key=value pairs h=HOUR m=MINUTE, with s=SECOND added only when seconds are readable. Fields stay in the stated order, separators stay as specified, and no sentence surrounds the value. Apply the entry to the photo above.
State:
h=12 m=8
